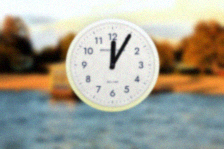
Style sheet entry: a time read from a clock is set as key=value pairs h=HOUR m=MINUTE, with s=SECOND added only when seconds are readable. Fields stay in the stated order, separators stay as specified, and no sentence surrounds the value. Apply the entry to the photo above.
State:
h=12 m=5
